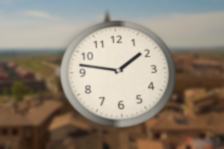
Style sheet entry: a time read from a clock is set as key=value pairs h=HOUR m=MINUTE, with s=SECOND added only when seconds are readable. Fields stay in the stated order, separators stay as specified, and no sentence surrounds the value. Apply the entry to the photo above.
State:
h=1 m=47
